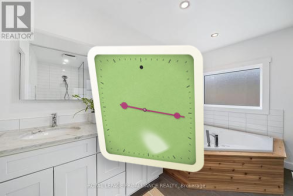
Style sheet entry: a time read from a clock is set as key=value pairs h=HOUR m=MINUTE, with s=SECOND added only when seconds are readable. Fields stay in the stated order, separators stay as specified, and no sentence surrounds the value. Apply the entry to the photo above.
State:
h=9 m=16
